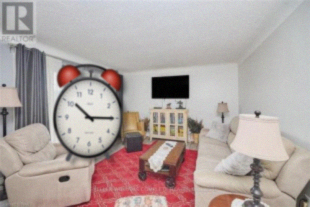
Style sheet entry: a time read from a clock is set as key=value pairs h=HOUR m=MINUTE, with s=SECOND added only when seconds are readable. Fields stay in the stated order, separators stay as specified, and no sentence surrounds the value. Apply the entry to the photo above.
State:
h=10 m=15
